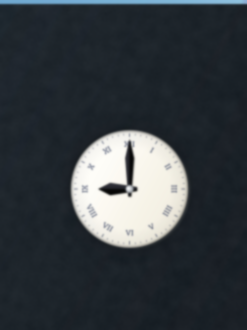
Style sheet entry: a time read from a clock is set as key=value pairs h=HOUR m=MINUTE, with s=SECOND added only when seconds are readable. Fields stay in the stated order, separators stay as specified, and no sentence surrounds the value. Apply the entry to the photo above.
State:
h=9 m=0
